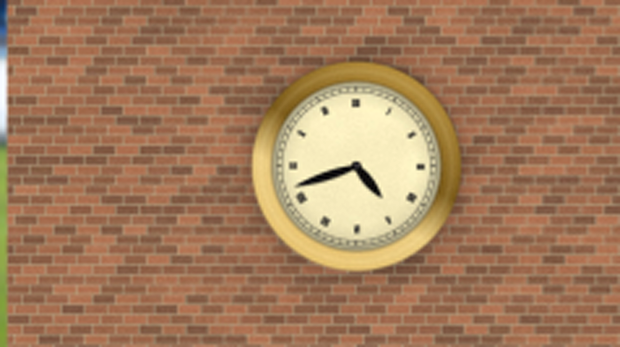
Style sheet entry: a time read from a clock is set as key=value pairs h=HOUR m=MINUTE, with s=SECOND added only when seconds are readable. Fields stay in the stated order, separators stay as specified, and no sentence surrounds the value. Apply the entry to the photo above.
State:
h=4 m=42
